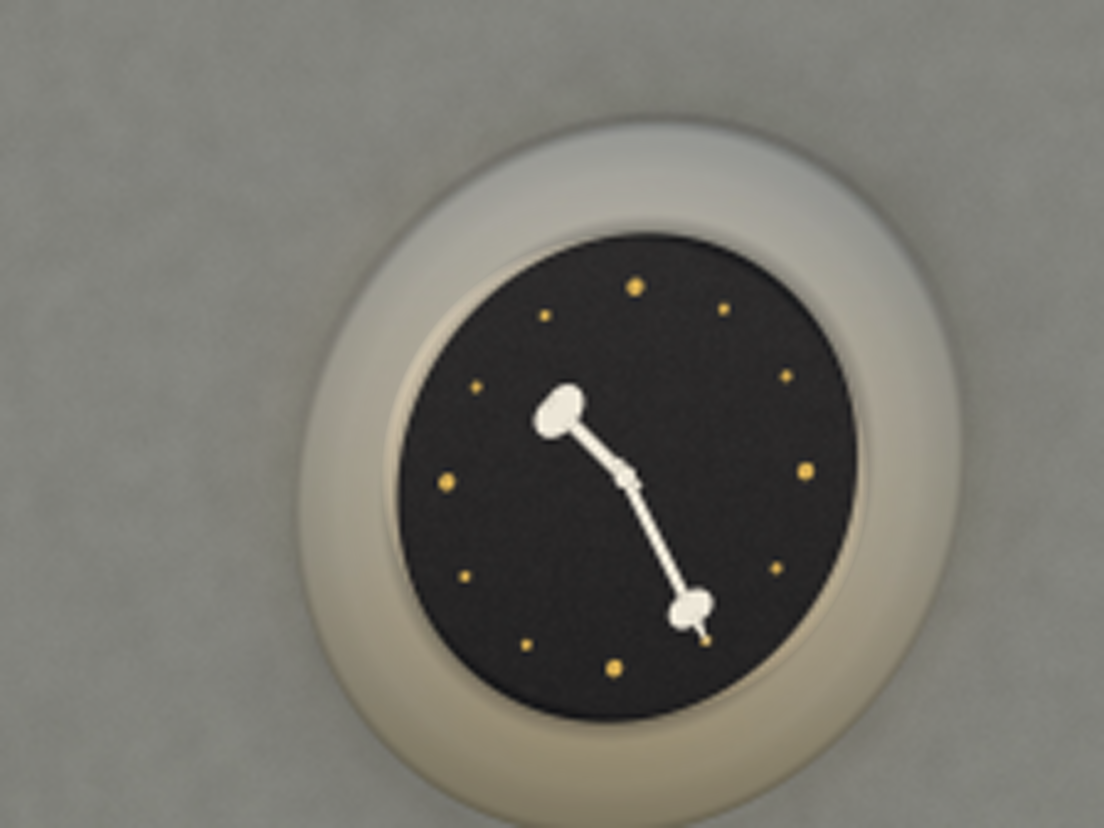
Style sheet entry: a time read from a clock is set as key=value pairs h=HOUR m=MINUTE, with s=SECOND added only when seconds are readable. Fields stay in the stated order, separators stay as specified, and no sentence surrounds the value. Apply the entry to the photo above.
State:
h=10 m=25
